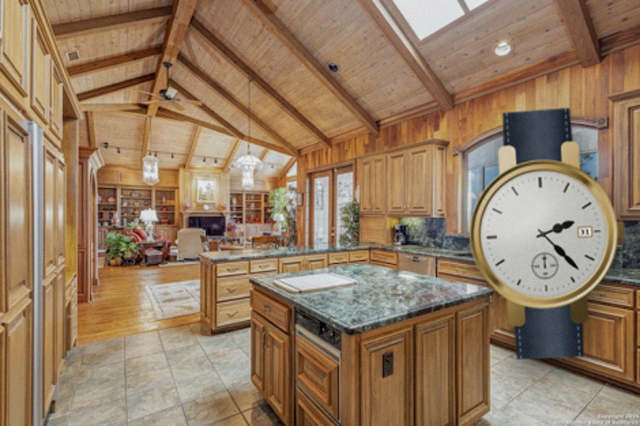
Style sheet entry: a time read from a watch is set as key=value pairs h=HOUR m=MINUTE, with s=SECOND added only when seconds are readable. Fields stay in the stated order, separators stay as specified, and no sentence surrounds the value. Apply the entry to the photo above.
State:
h=2 m=23
